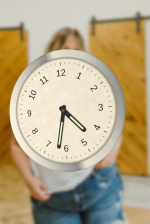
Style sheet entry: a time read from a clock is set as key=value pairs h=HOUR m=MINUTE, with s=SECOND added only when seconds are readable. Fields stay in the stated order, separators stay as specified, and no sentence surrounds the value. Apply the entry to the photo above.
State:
h=4 m=32
